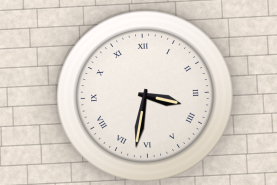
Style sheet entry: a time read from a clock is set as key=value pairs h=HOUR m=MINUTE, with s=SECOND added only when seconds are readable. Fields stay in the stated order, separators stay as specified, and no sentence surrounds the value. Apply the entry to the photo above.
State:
h=3 m=32
